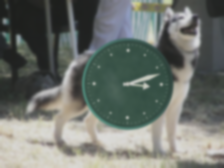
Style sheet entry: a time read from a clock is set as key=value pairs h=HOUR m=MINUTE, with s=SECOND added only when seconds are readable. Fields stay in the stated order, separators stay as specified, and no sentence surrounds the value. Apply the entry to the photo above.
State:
h=3 m=12
